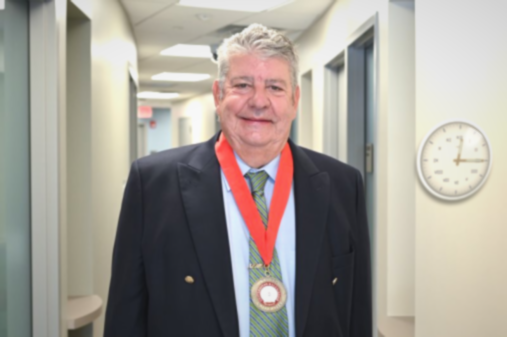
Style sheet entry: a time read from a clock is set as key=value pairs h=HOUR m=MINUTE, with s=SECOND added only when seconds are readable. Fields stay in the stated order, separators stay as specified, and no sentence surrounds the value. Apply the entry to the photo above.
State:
h=12 m=15
